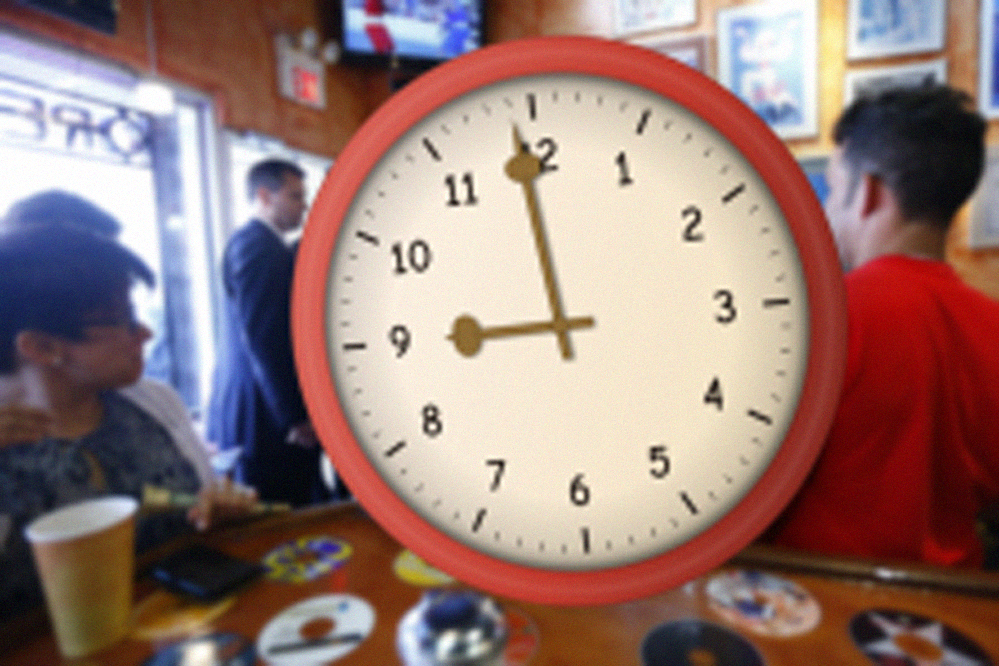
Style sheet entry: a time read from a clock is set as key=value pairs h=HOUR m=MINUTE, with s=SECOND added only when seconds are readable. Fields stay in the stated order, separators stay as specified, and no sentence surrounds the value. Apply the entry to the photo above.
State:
h=8 m=59
